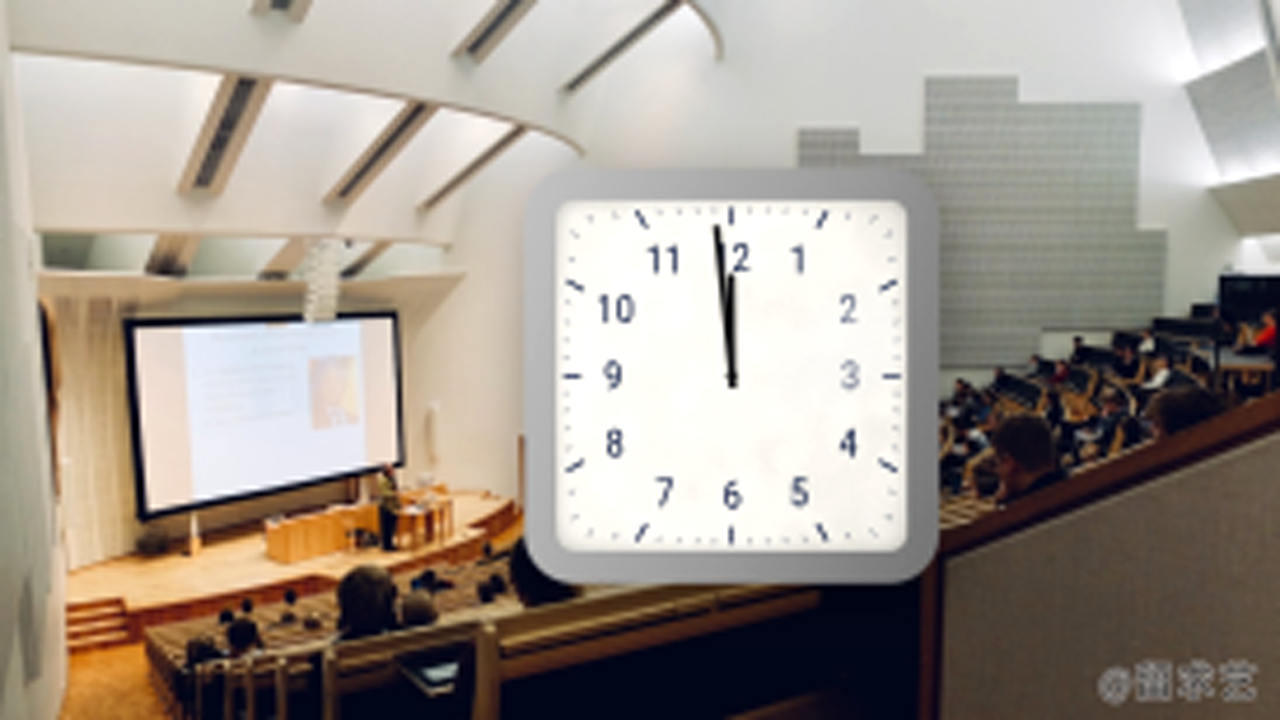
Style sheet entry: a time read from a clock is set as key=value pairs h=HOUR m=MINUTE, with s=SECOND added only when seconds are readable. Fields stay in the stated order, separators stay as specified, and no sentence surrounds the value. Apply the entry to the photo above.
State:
h=11 m=59
